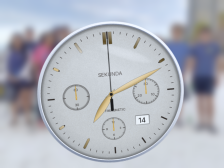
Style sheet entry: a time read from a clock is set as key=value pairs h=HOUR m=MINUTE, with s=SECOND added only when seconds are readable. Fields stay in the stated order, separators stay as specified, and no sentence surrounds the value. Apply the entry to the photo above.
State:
h=7 m=11
